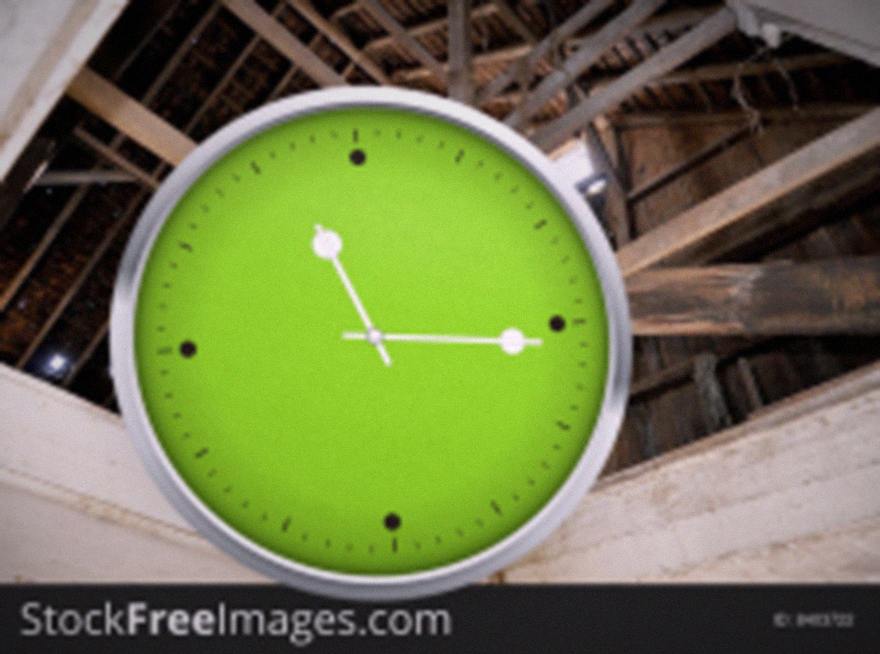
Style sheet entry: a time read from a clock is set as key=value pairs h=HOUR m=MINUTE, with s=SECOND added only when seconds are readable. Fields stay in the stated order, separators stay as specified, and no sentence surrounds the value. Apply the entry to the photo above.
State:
h=11 m=16
